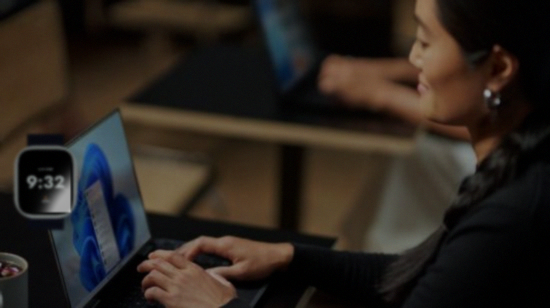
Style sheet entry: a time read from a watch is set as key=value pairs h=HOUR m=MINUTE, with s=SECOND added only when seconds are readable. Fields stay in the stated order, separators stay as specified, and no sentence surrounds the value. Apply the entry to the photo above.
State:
h=9 m=32
